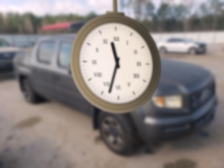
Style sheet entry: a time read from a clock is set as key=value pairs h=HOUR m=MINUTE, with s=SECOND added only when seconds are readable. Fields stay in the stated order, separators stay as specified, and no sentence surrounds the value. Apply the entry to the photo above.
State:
h=11 m=33
